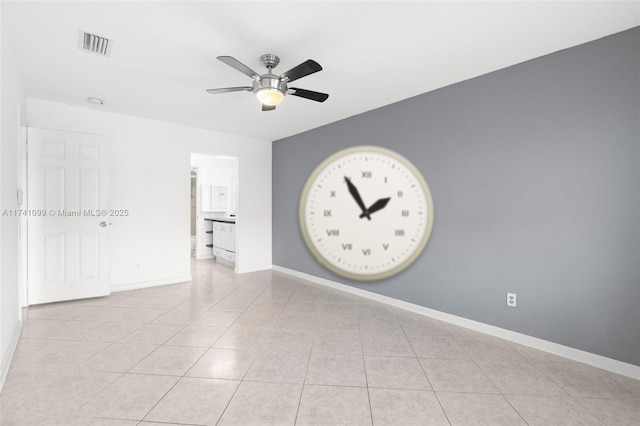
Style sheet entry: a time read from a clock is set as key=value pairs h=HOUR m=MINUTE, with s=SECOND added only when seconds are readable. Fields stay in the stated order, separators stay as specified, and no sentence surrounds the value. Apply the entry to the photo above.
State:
h=1 m=55
